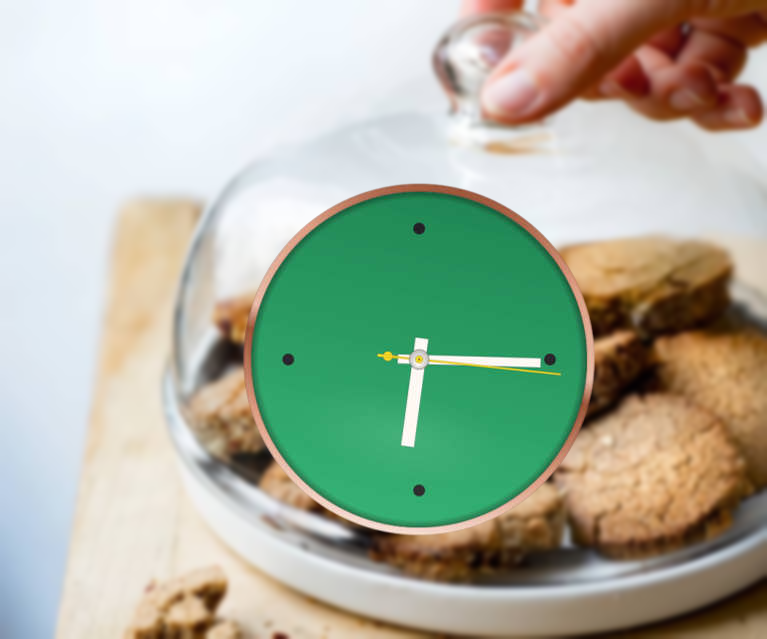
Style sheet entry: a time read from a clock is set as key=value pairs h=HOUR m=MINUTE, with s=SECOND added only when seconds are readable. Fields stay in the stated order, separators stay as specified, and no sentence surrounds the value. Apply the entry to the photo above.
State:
h=6 m=15 s=16
